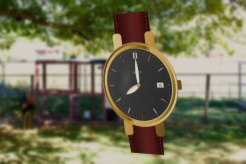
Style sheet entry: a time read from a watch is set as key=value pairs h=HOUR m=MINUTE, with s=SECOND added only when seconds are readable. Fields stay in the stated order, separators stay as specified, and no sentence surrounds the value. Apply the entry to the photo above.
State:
h=8 m=0
